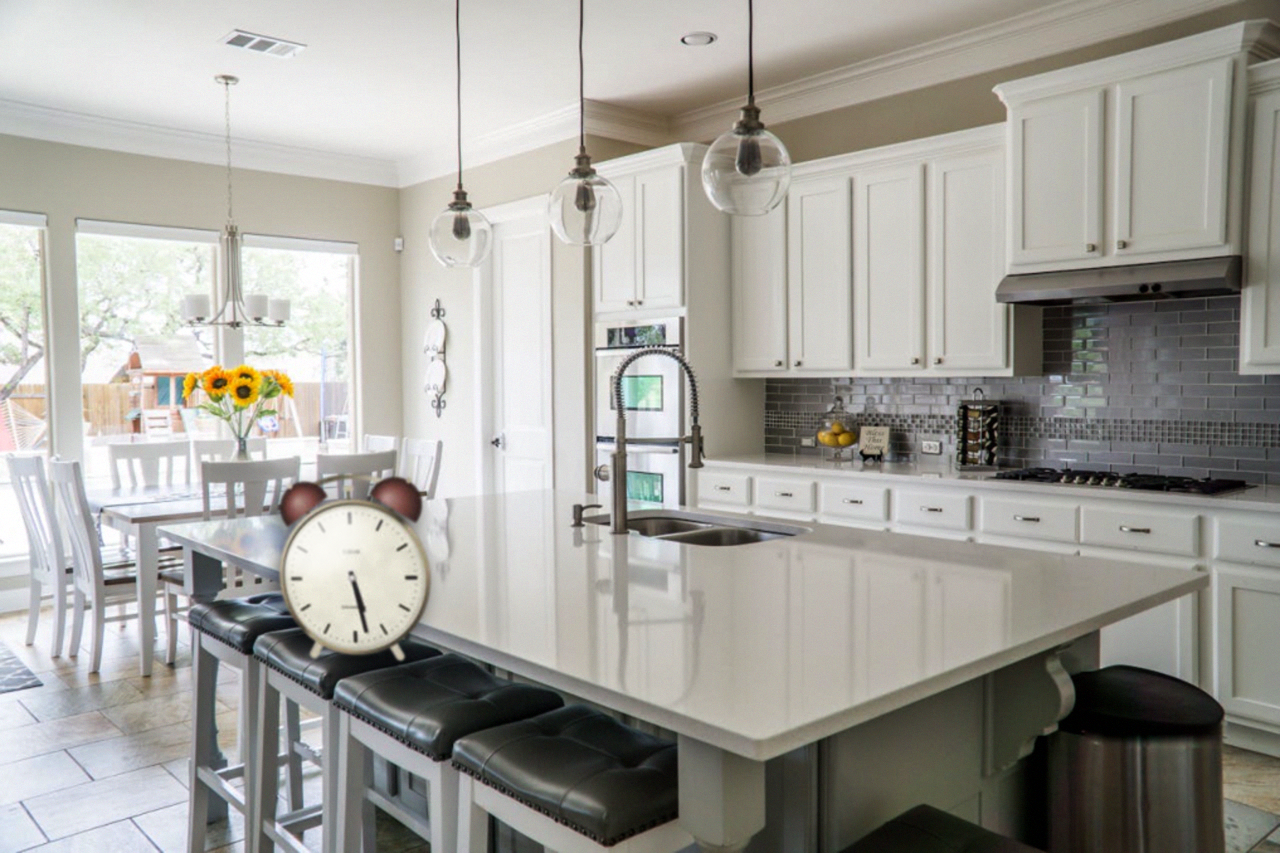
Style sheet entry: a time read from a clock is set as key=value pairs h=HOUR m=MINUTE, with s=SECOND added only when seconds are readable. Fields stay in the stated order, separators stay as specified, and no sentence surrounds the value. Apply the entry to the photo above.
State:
h=5 m=28
